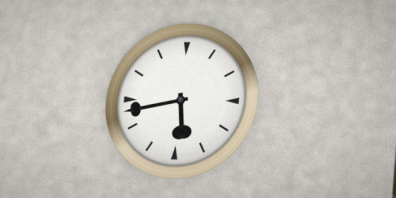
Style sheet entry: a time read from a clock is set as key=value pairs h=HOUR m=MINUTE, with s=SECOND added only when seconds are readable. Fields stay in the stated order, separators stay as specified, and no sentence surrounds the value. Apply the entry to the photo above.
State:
h=5 m=43
